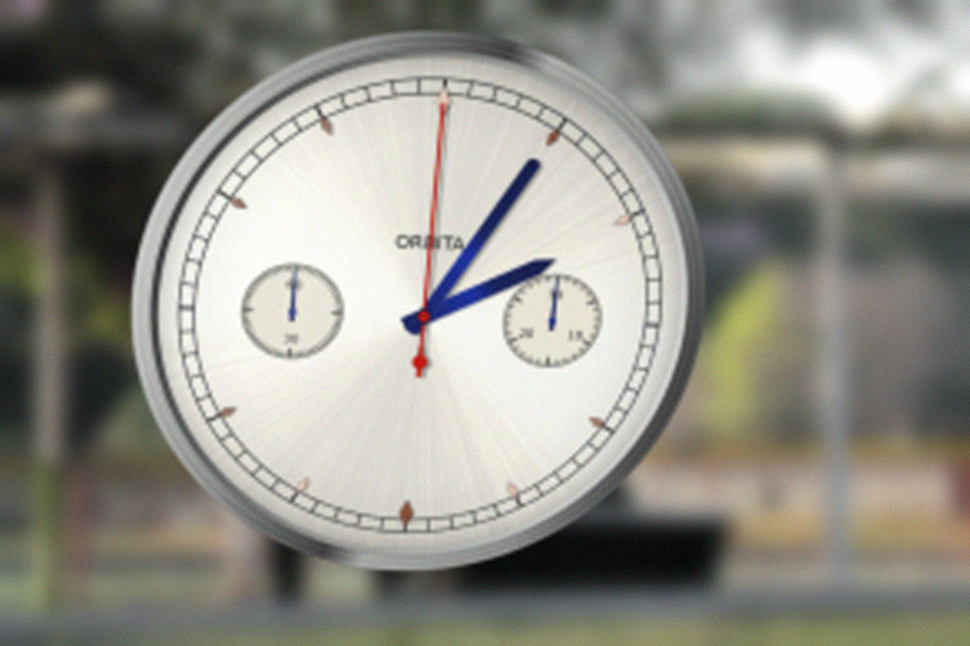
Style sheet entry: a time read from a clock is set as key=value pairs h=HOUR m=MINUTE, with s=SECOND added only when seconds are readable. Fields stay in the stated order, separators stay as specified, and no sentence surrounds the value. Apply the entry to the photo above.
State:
h=2 m=5
